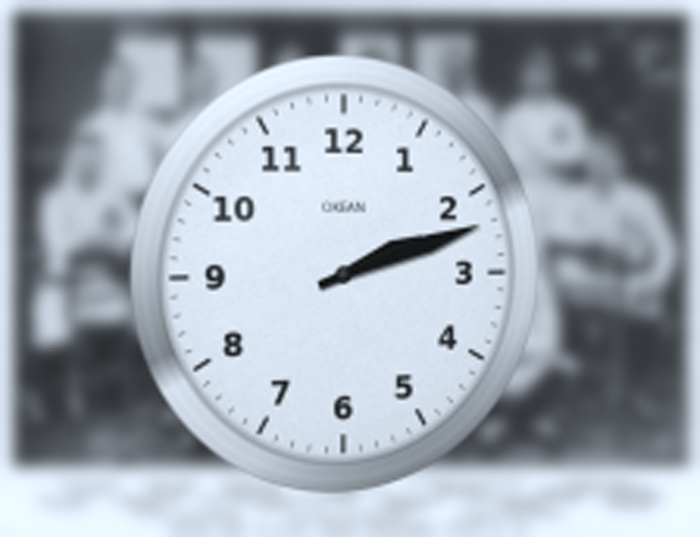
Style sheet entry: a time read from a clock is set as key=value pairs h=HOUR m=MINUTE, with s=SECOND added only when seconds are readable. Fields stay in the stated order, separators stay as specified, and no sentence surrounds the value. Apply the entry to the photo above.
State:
h=2 m=12
